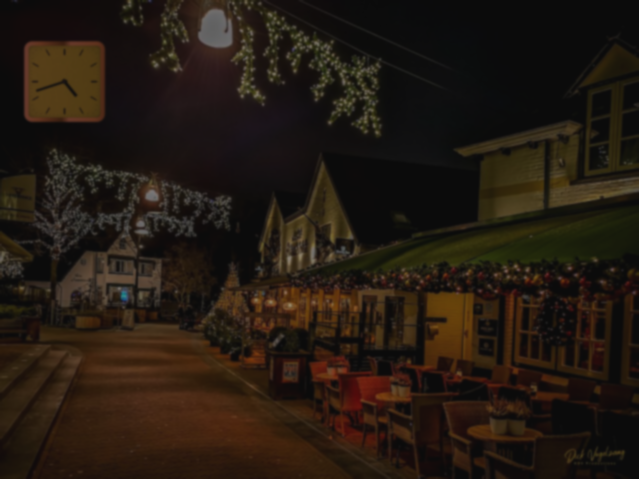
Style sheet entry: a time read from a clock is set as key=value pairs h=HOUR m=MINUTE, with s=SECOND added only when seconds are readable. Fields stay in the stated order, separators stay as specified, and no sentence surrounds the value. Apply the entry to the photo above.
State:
h=4 m=42
